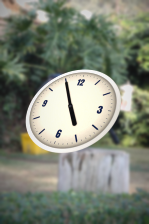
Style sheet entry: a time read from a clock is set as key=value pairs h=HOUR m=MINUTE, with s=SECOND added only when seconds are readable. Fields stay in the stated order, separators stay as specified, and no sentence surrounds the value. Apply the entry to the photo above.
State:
h=4 m=55
